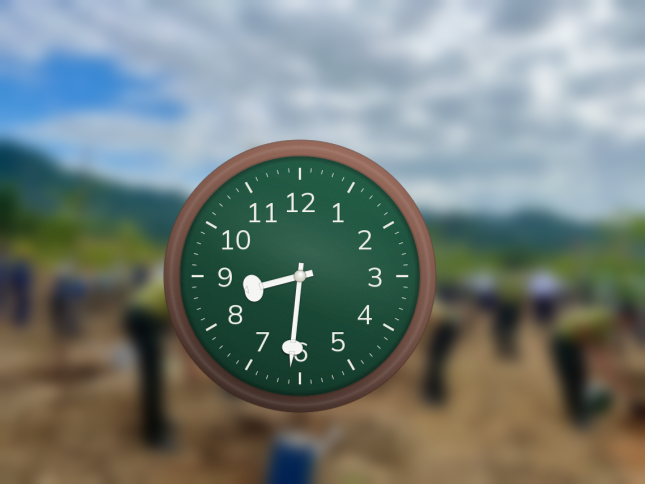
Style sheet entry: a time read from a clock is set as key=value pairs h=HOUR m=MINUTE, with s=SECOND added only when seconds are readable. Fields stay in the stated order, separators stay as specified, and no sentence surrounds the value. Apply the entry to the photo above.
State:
h=8 m=31
